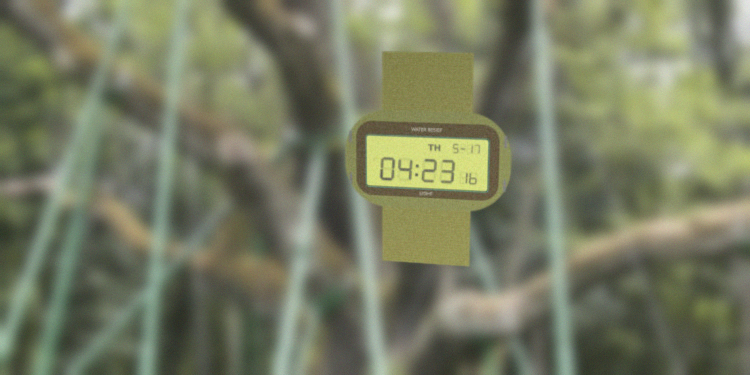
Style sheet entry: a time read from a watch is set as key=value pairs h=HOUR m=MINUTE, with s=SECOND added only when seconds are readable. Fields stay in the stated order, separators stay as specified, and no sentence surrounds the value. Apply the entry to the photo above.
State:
h=4 m=23 s=16
